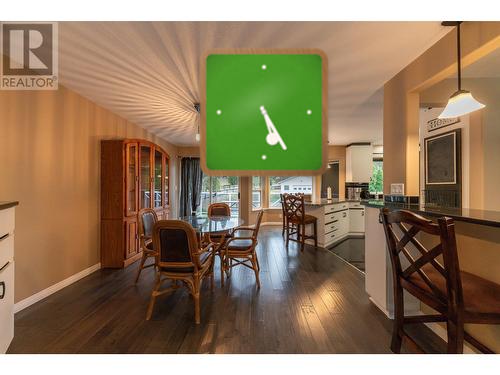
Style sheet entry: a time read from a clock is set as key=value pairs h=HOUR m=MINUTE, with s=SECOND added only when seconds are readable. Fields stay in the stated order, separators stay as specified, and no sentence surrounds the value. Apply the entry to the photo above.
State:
h=5 m=25
